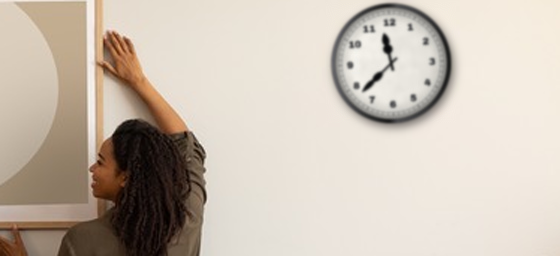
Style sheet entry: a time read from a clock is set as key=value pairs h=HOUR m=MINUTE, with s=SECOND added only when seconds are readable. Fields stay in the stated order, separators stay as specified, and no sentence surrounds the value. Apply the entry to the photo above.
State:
h=11 m=38
